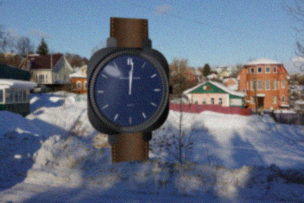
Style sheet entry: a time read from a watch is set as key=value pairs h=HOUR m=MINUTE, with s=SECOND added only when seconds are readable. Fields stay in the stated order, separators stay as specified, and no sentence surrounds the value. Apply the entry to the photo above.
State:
h=12 m=1
